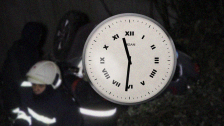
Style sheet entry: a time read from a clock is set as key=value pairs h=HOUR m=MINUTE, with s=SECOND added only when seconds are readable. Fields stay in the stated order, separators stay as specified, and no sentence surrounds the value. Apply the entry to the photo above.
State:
h=11 m=31
